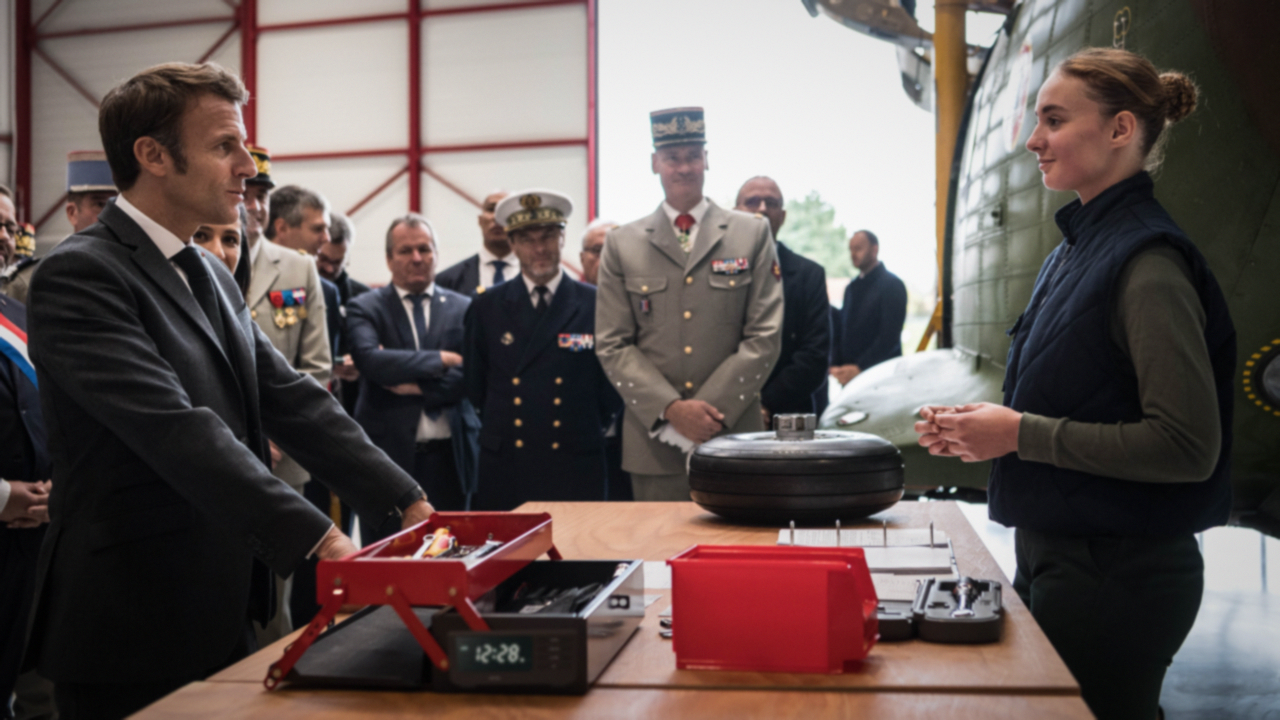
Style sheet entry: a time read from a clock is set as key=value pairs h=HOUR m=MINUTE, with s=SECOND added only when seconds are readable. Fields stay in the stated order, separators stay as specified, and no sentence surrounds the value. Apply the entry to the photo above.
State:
h=12 m=28
